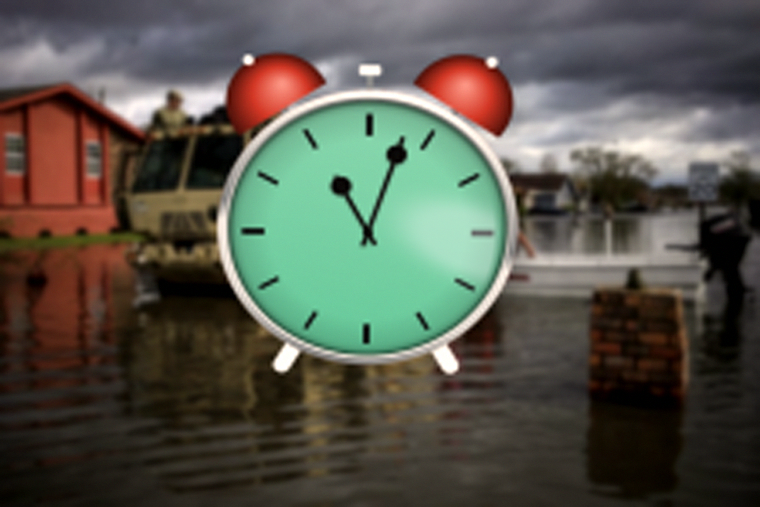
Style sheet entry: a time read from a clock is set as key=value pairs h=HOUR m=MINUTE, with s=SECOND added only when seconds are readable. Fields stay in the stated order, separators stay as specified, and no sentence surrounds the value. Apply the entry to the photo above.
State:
h=11 m=3
